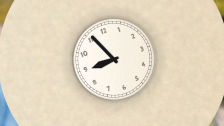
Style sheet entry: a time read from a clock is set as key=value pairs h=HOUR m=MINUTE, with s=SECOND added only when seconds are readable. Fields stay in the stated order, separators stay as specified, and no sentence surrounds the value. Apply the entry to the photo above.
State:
h=8 m=56
